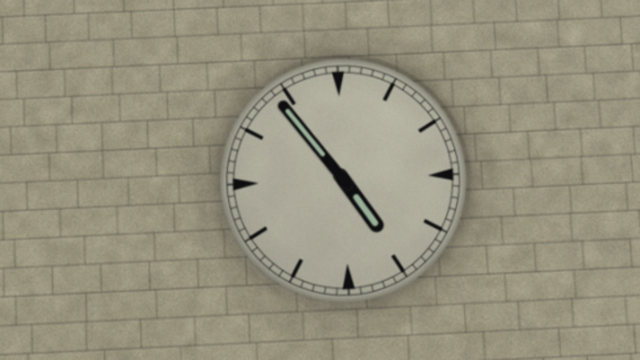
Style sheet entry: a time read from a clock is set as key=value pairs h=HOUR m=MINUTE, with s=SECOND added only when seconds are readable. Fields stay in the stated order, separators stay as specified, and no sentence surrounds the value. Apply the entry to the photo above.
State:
h=4 m=54
